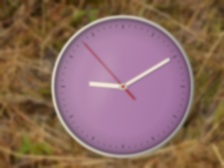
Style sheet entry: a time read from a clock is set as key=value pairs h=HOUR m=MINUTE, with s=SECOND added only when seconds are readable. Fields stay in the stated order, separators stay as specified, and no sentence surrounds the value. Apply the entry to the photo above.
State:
h=9 m=9 s=53
